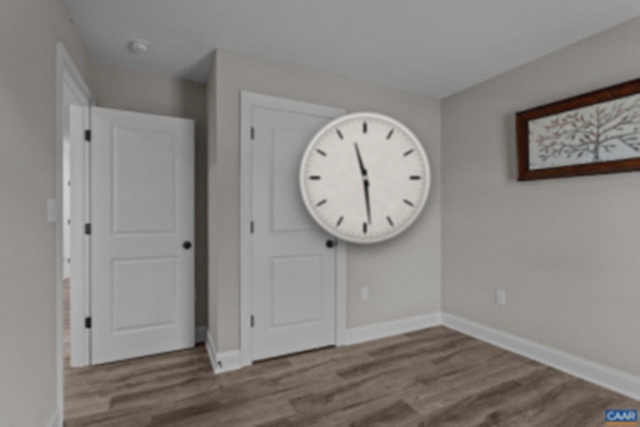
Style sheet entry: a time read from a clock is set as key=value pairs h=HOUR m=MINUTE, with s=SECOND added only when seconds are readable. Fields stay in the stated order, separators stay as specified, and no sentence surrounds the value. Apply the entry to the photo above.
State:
h=11 m=29
